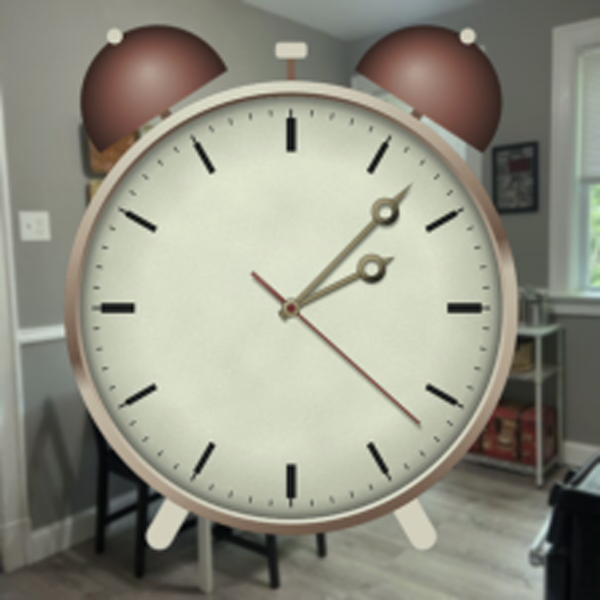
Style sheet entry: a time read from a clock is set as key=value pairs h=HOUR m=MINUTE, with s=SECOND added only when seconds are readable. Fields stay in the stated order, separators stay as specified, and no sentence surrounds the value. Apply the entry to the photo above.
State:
h=2 m=7 s=22
